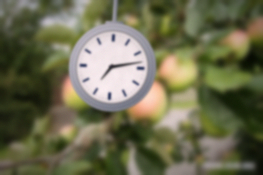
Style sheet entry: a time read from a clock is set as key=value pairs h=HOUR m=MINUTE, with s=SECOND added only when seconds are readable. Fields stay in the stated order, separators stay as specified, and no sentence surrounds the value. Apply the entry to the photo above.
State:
h=7 m=13
